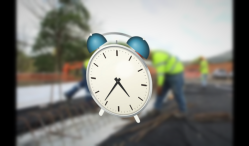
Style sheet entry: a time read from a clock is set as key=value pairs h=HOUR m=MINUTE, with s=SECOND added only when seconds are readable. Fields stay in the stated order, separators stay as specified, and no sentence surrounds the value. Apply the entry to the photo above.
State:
h=4 m=36
